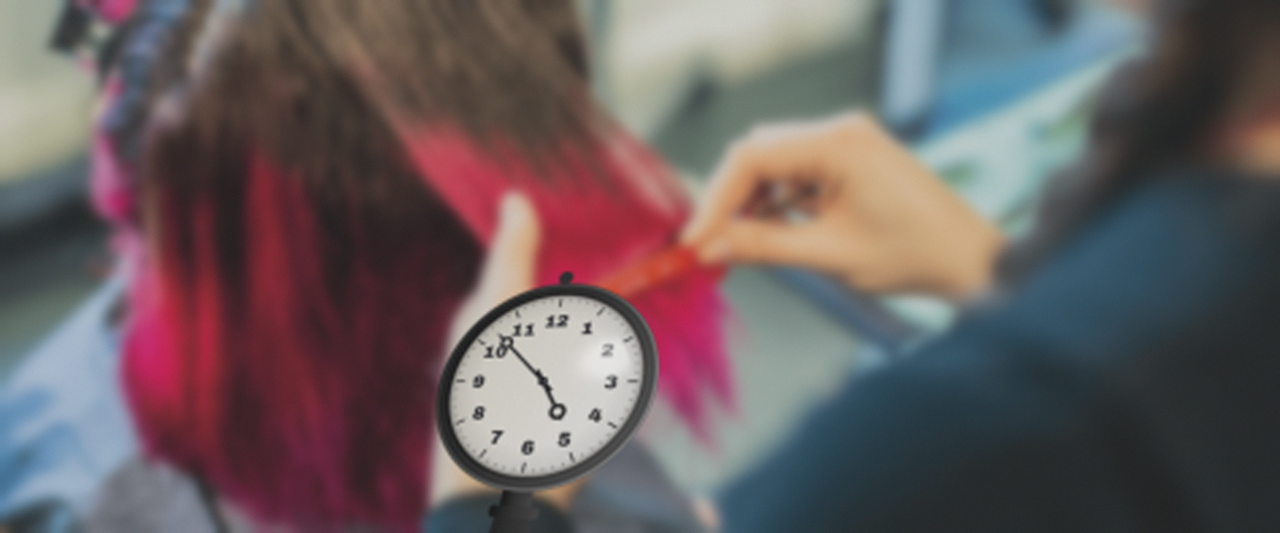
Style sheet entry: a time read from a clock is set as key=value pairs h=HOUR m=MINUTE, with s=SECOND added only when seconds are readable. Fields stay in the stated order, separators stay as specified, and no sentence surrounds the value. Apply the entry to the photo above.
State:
h=4 m=52
